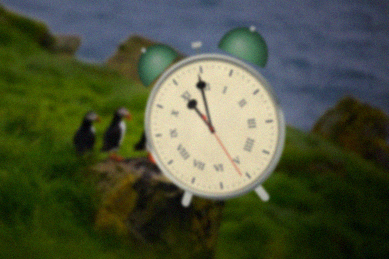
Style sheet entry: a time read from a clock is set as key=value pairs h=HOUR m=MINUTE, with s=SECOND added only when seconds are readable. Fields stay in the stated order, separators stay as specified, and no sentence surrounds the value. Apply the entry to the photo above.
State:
h=10 m=59 s=26
